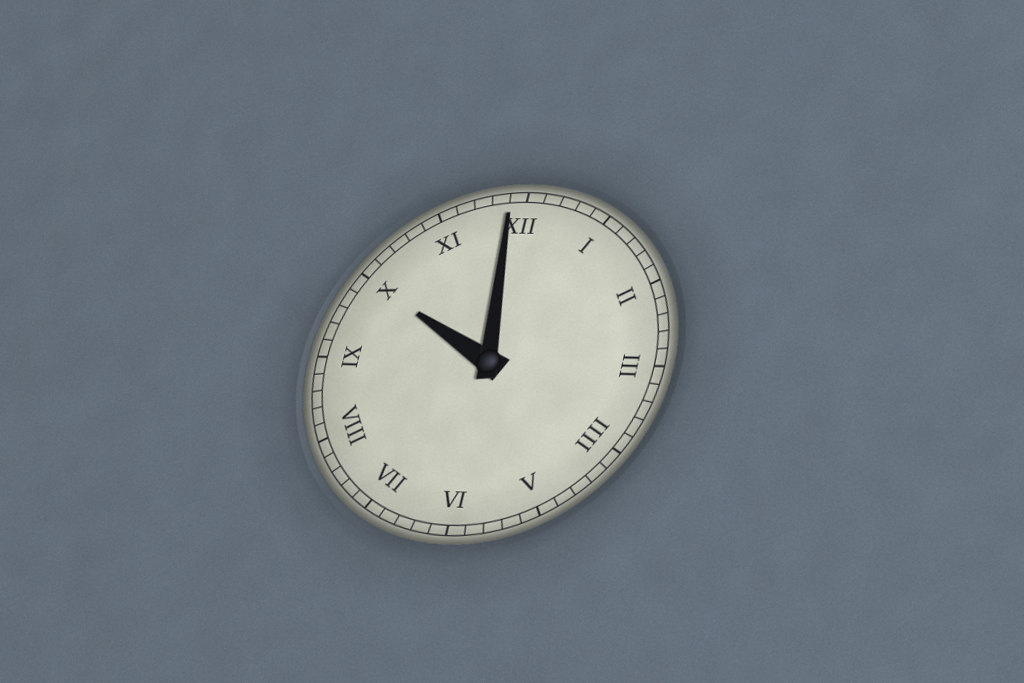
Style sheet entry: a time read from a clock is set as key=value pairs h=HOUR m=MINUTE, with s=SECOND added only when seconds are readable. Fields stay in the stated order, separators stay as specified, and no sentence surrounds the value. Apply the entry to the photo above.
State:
h=9 m=59
